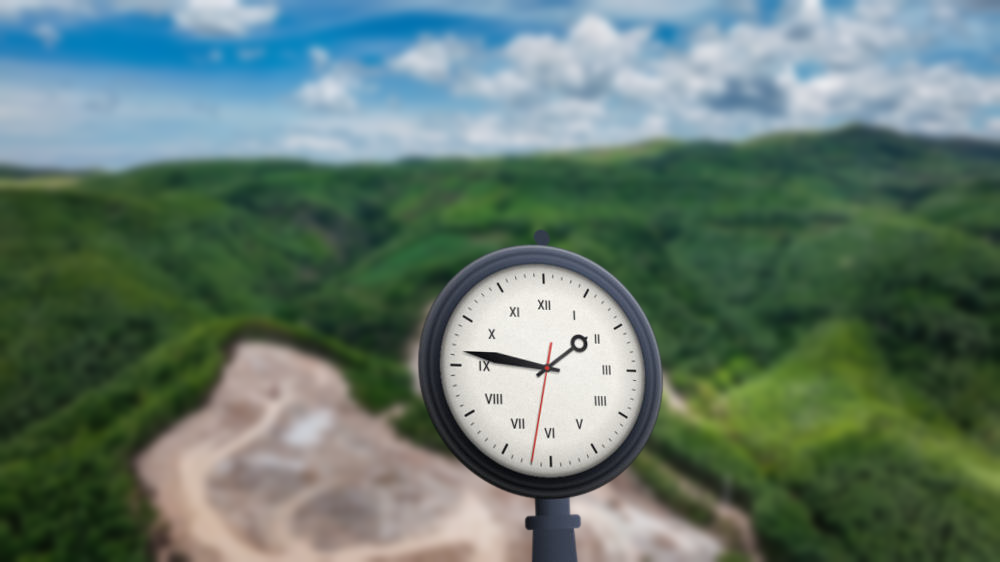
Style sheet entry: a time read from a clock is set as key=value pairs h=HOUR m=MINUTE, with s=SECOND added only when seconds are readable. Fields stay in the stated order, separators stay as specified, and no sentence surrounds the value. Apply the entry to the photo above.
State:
h=1 m=46 s=32
